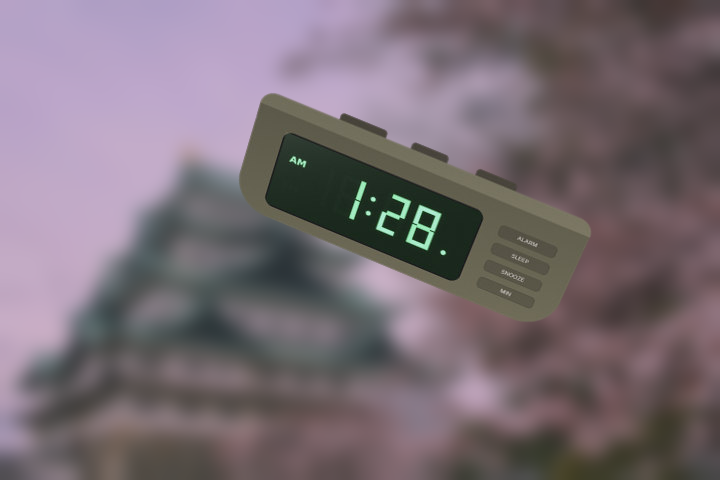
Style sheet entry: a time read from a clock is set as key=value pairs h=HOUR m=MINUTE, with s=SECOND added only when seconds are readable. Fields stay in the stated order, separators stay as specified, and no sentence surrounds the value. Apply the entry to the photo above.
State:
h=1 m=28
